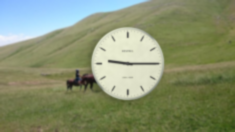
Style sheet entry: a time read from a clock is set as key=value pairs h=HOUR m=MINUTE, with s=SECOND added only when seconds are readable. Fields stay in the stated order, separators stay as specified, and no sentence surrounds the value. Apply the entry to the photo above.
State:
h=9 m=15
